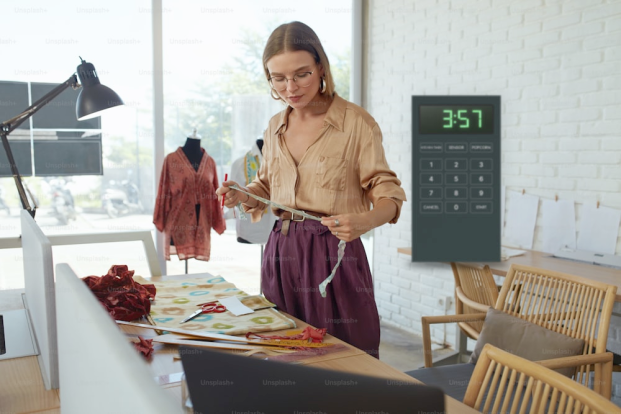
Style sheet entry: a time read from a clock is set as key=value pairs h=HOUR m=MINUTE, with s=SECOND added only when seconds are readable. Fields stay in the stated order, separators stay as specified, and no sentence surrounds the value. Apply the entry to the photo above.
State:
h=3 m=57
